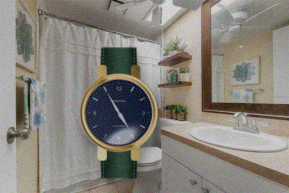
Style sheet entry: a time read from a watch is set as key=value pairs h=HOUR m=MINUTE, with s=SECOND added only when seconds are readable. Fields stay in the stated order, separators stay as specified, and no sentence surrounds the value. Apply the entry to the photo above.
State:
h=4 m=55
